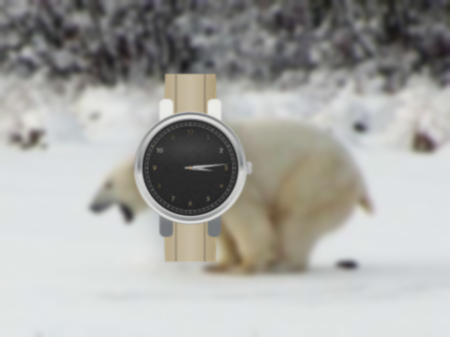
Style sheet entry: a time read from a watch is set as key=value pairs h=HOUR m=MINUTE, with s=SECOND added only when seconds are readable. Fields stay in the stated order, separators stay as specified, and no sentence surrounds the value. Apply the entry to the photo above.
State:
h=3 m=14
